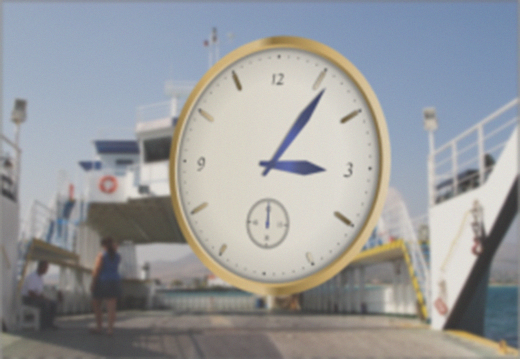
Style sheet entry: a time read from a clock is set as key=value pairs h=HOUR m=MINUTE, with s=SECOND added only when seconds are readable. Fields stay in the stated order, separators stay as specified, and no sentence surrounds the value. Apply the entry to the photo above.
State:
h=3 m=6
